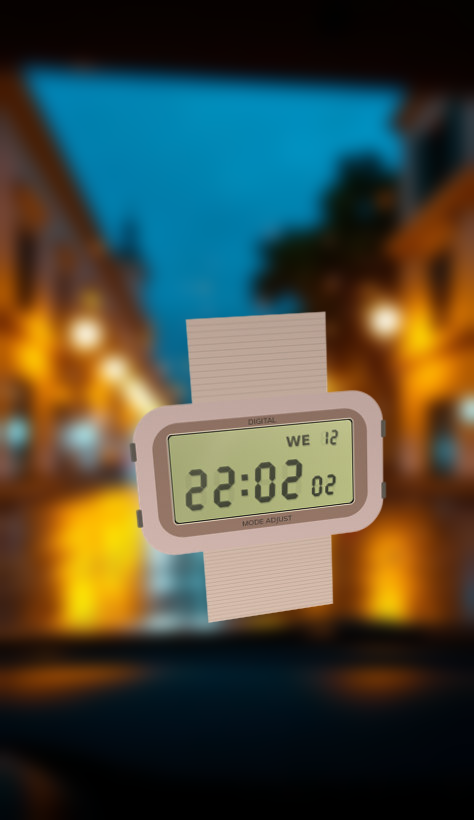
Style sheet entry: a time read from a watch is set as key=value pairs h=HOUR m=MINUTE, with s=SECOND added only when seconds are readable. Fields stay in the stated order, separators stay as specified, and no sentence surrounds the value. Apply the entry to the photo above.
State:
h=22 m=2 s=2
